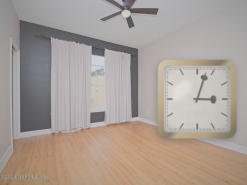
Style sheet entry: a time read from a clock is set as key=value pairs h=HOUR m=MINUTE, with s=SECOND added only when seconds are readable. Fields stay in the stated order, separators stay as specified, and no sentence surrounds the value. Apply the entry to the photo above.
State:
h=3 m=3
